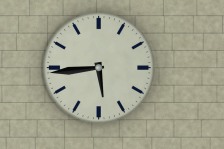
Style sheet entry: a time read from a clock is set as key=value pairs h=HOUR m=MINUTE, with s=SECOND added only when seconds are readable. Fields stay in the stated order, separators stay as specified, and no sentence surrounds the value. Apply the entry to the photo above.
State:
h=5 m=44
